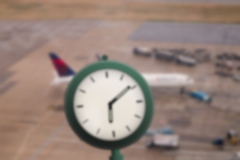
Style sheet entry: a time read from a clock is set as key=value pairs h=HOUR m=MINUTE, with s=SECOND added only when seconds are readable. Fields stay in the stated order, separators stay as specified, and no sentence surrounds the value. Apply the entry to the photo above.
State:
h=6 m=9
